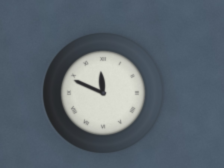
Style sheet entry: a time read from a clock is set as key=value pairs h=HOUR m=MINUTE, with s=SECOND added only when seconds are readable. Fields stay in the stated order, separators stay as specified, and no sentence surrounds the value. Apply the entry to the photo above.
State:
h=11 m=49
